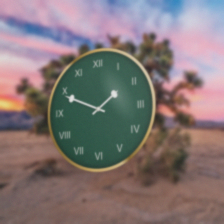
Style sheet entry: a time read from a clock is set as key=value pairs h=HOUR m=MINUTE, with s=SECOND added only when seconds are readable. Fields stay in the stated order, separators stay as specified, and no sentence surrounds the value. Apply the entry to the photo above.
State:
h=1 m=49
